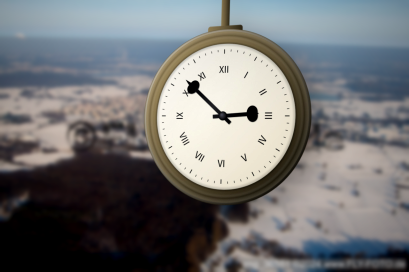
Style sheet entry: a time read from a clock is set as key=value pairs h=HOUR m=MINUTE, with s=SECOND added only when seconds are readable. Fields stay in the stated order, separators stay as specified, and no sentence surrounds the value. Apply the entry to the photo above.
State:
h=2 m=52
